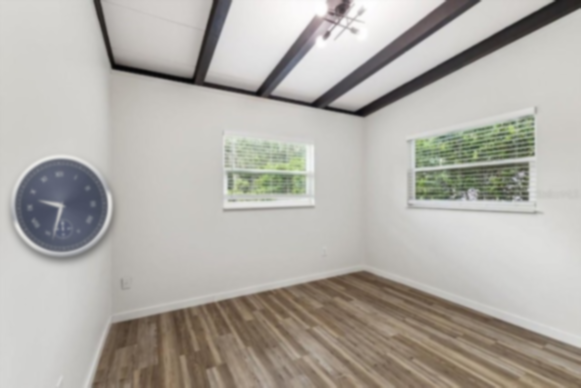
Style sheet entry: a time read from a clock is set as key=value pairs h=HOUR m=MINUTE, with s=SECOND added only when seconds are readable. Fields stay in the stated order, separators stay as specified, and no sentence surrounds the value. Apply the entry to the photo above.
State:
h=9 m=33
